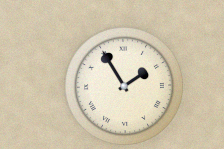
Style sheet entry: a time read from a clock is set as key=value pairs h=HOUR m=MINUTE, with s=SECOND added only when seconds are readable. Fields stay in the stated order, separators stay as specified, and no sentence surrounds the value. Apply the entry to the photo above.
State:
h=1 m=55
